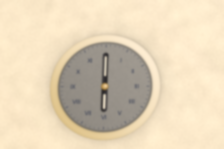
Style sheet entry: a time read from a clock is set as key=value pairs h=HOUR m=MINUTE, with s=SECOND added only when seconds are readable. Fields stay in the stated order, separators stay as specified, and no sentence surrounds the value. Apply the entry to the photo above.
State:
h=6 m=0
